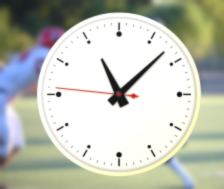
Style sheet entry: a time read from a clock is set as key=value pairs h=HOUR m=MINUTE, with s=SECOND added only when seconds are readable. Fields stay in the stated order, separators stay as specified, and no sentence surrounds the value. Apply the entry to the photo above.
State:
h=11 m=7 s=46
